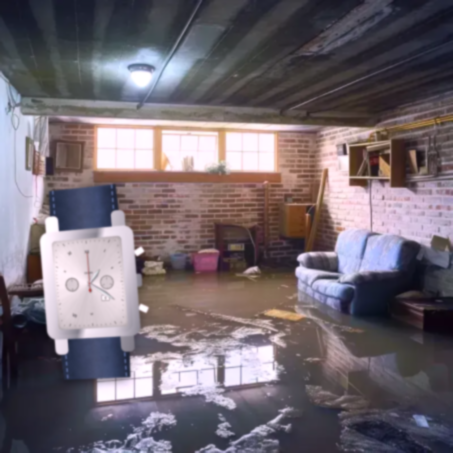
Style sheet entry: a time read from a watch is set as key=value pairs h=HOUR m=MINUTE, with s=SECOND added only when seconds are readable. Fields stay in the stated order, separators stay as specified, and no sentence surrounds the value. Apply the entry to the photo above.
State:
h=1 m=21
